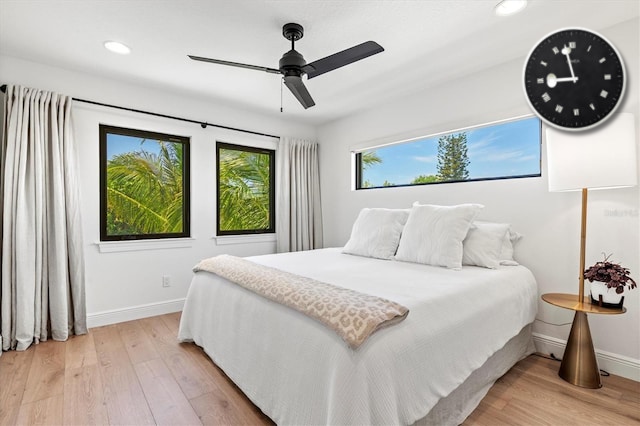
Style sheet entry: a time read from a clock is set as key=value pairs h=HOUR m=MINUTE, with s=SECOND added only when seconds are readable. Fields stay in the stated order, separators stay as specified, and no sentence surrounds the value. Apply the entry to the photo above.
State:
h=8 m=58
